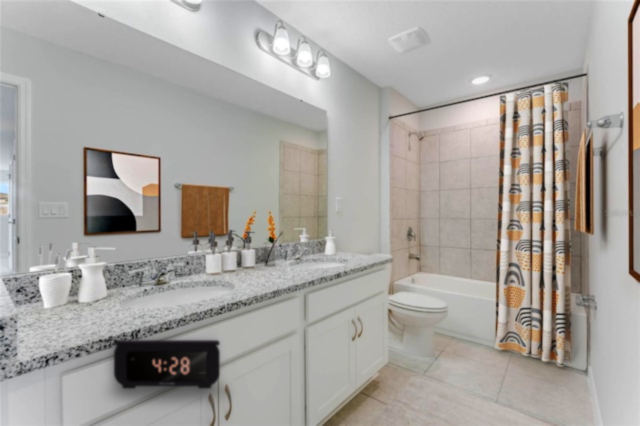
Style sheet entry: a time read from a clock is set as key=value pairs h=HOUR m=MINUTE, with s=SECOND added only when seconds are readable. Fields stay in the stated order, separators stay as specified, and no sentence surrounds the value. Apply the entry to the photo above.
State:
h=4 m=28
